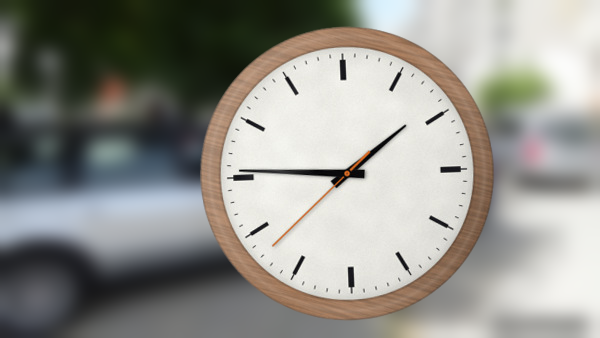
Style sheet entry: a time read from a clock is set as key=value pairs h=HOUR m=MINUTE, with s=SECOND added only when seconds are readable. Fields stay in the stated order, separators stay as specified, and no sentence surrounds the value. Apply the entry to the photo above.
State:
h=1 m=45 s=38
